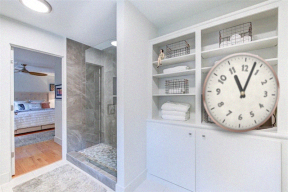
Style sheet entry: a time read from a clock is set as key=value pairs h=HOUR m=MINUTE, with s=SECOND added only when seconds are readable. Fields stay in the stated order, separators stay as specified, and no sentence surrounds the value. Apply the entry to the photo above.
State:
h=11 m=3
